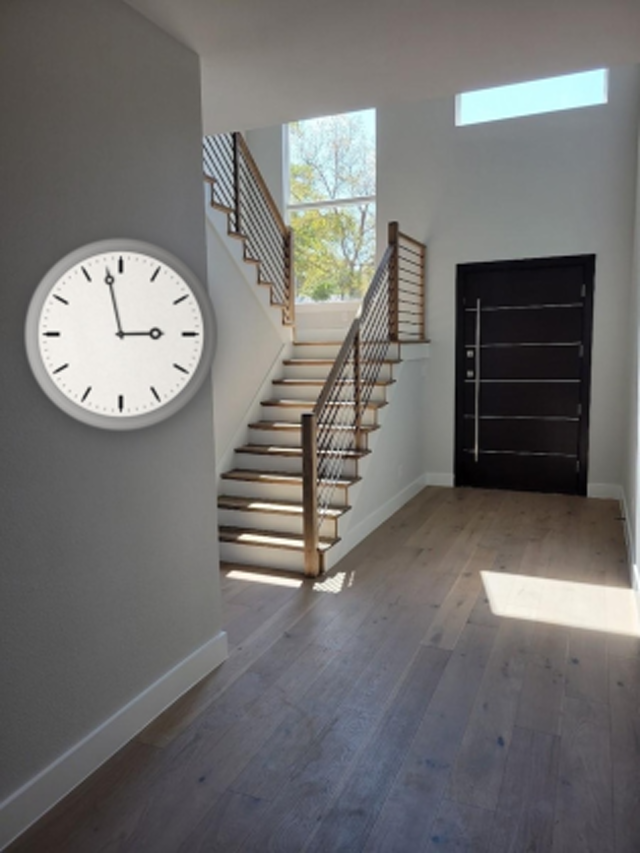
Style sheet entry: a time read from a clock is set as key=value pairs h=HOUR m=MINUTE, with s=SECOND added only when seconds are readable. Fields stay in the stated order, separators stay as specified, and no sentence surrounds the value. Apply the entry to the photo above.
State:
h=2 m=58
